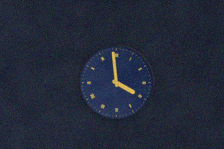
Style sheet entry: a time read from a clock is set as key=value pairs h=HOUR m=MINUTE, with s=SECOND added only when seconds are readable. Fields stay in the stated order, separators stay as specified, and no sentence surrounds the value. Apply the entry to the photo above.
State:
h=3 m=59
